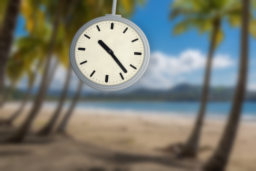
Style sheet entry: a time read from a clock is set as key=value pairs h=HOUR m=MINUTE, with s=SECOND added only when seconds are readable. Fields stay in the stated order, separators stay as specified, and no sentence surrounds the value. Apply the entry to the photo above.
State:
h=10 m=23
